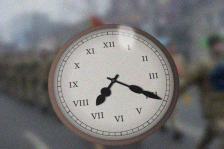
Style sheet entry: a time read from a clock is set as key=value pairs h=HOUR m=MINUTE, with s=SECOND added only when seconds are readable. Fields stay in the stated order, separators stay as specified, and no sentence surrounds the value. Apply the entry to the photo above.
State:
h=7 m=20
